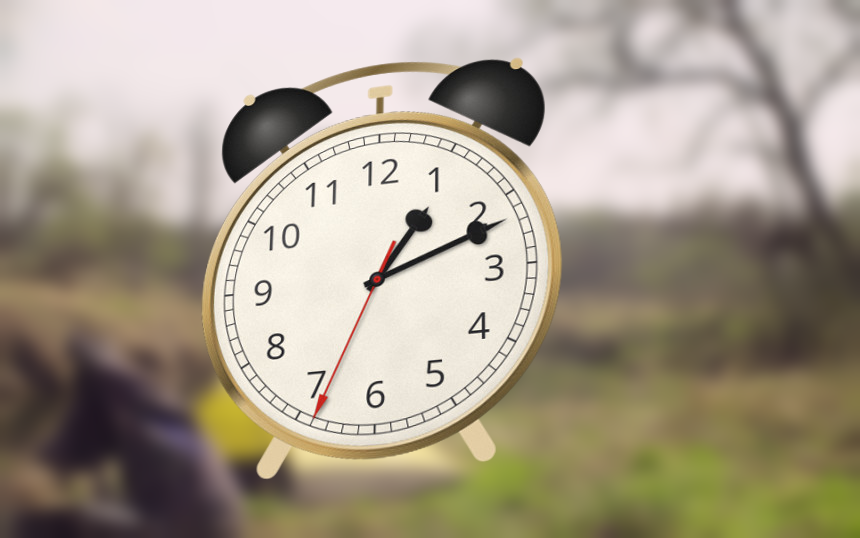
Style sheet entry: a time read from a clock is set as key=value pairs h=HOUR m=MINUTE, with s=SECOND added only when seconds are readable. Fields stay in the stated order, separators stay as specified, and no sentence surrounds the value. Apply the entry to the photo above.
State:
h=1 m=11 s=34
